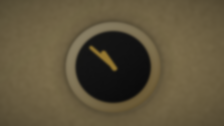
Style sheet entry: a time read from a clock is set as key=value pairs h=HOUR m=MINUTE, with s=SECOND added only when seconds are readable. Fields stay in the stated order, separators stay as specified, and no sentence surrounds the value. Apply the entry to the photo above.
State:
h=10 m=52
